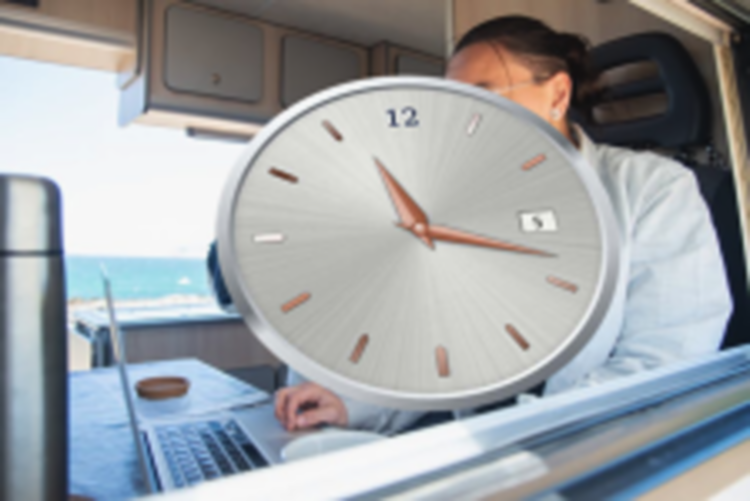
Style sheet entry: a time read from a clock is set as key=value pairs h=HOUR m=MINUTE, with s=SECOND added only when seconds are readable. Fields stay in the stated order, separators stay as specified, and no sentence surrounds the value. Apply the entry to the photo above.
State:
h=11 m=18
